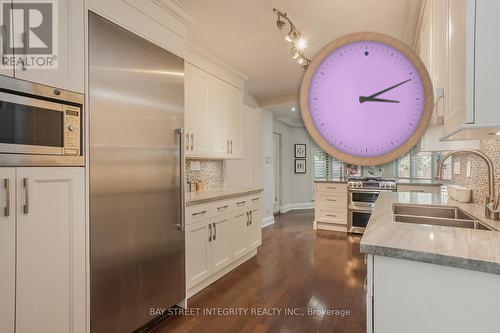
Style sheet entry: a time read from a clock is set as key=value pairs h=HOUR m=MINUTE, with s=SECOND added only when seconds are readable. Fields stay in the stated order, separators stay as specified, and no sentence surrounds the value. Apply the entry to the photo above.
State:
h=3 m=11
